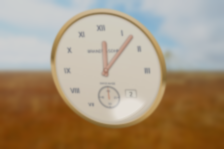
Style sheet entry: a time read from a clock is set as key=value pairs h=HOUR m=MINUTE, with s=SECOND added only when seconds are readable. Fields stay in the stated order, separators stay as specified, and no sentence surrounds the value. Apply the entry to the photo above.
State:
h=12 m=7
